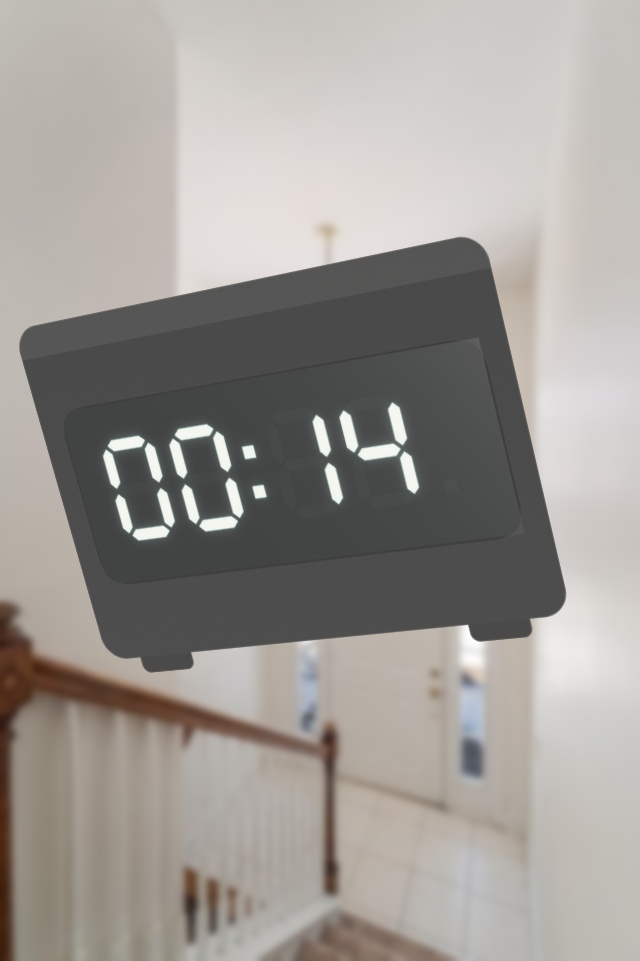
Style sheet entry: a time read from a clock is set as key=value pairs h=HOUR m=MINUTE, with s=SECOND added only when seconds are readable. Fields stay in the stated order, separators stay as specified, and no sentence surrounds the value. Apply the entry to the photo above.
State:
h=0 m=14
